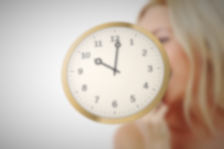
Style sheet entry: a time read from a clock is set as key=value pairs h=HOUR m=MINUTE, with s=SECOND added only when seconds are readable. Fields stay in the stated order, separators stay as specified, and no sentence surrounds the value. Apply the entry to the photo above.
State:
h=10 m=1
